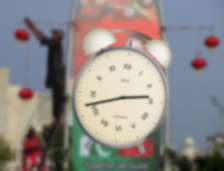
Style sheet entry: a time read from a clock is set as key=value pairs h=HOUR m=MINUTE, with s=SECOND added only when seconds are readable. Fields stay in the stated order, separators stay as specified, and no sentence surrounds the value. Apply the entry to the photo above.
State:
h=2 m=42
